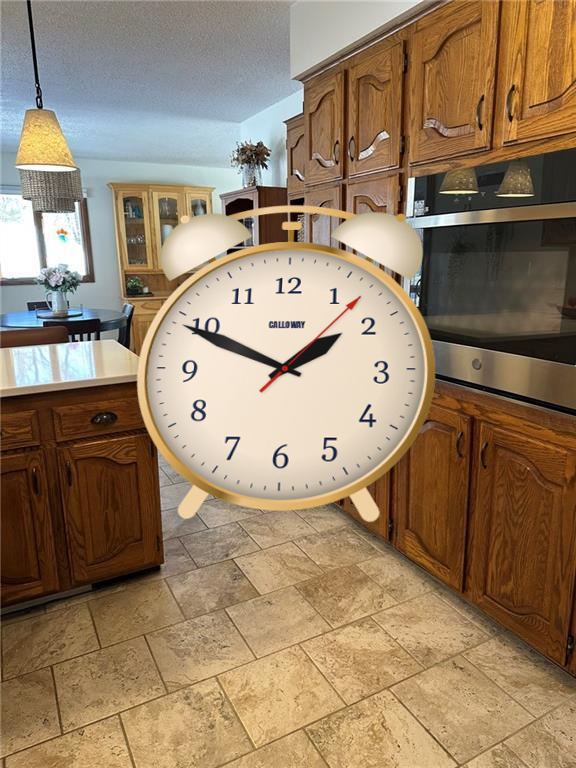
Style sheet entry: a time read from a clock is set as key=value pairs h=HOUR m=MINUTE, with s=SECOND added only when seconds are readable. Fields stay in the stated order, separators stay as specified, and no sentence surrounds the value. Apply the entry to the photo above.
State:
h=1 m=49 s=7
